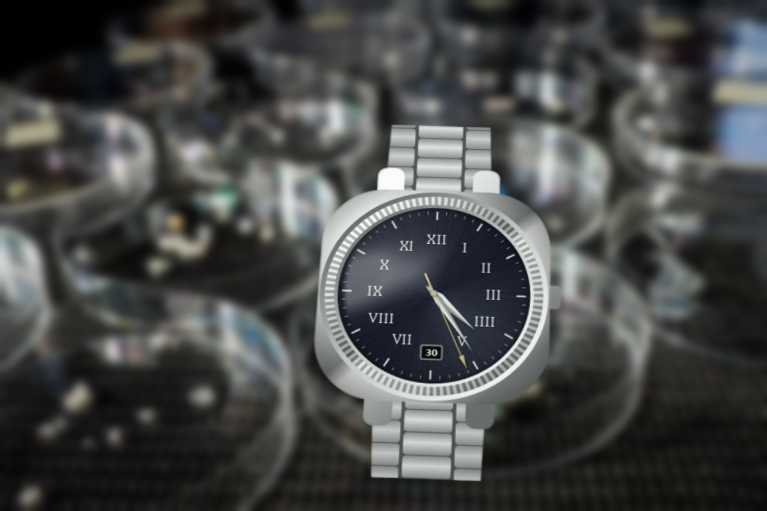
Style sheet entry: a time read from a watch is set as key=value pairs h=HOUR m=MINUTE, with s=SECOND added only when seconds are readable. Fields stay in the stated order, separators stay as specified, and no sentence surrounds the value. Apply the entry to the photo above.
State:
h=4 m=24 s=26
